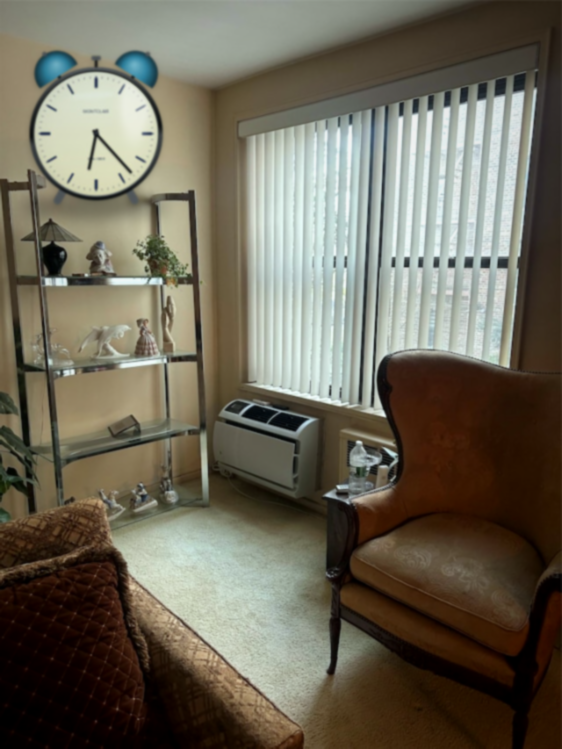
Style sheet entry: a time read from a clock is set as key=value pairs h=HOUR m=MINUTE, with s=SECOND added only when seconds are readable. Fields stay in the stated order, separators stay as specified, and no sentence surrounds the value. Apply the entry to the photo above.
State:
h=6 m=23
